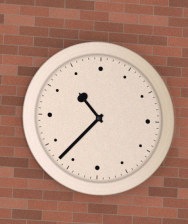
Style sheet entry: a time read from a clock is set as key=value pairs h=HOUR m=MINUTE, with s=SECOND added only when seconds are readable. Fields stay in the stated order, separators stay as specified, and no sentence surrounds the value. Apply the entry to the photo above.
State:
h=10 m=37
